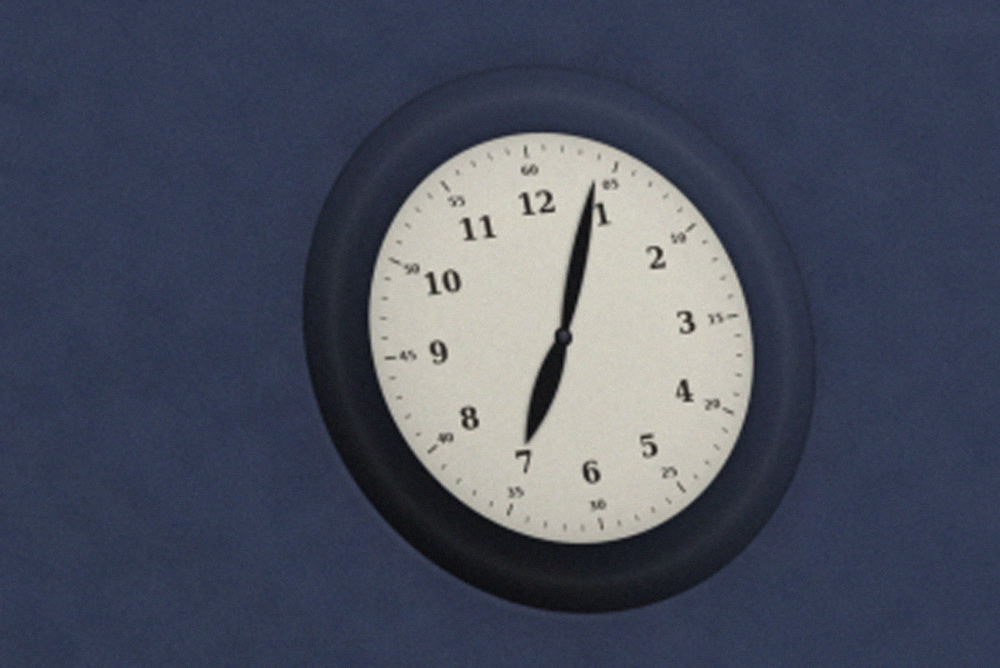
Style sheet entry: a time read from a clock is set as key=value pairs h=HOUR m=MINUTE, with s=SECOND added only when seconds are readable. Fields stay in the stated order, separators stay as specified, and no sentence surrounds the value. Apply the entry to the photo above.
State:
h=7 m=4
